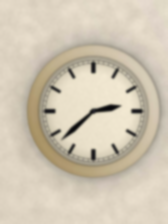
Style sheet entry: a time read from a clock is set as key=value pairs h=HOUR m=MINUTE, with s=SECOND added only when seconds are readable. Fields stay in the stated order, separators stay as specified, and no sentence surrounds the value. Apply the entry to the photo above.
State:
h=2 m=38
